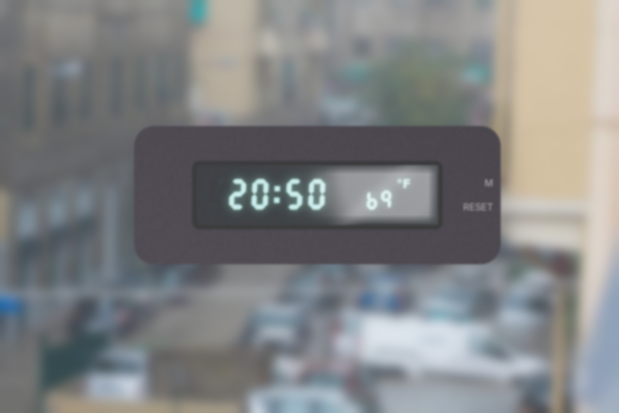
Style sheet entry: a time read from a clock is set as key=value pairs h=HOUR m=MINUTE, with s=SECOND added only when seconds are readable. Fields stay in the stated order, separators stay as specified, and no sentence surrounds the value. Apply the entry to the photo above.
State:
h=20 m=50
